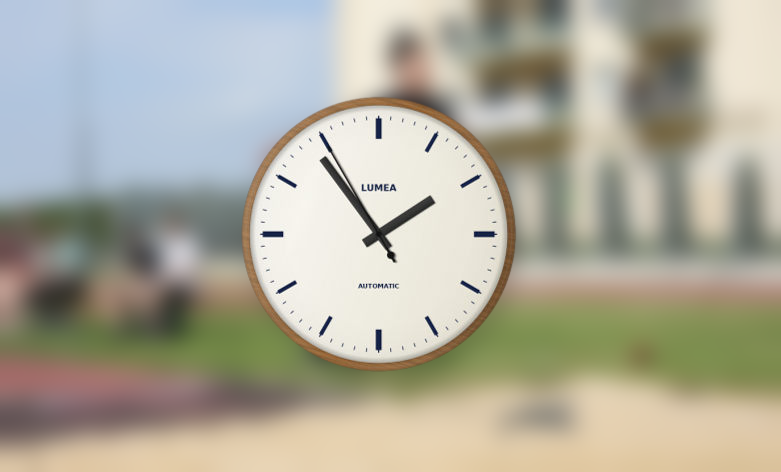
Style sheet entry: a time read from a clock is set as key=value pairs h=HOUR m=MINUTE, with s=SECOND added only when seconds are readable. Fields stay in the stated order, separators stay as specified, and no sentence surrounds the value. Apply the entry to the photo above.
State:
h=1 m=53 s=55
